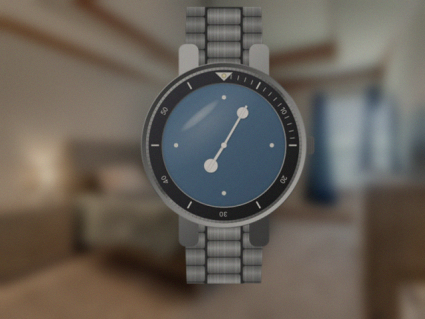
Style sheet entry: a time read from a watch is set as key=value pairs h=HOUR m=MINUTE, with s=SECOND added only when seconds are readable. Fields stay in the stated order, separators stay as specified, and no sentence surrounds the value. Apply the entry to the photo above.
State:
h=7 m=5
